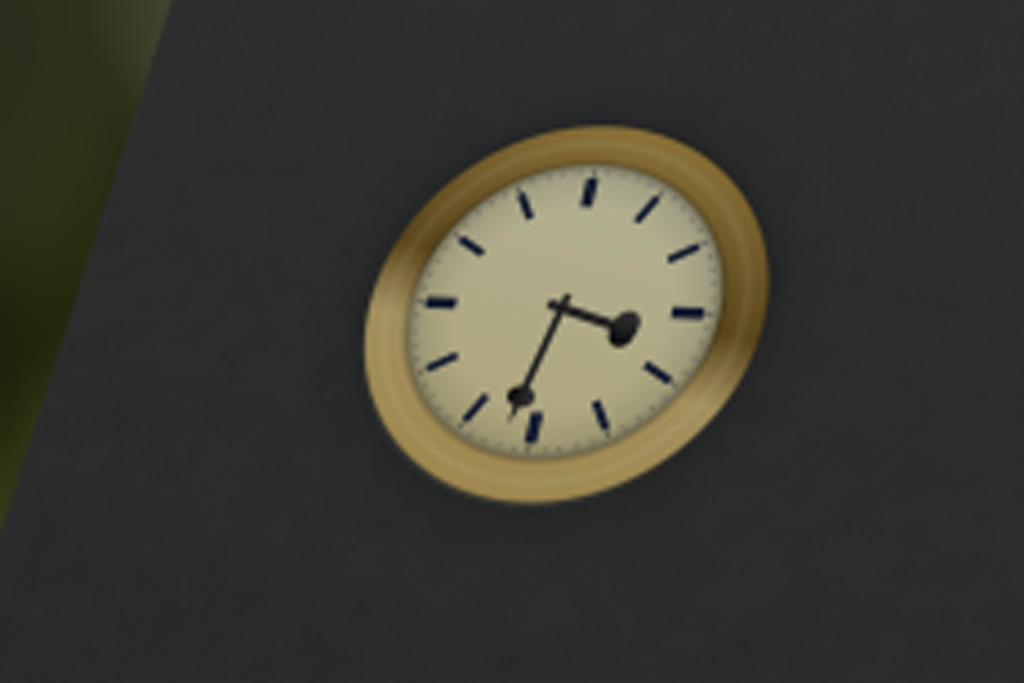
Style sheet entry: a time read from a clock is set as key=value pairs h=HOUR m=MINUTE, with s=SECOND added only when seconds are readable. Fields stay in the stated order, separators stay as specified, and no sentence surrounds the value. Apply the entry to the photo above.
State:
h=3 m=32
